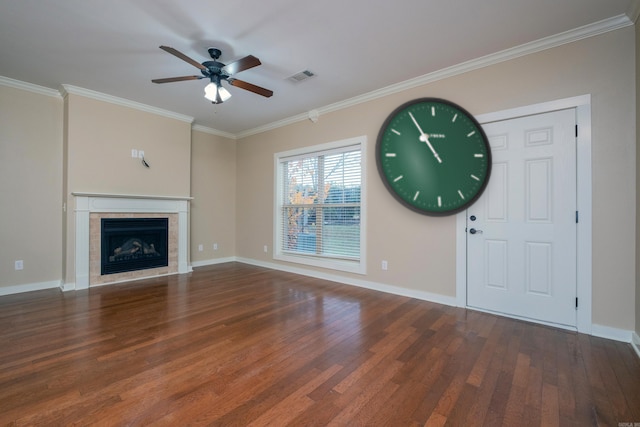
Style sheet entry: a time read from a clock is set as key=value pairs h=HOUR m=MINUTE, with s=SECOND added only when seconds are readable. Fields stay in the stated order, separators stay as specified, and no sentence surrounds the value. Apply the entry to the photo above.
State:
h=10 m=55
